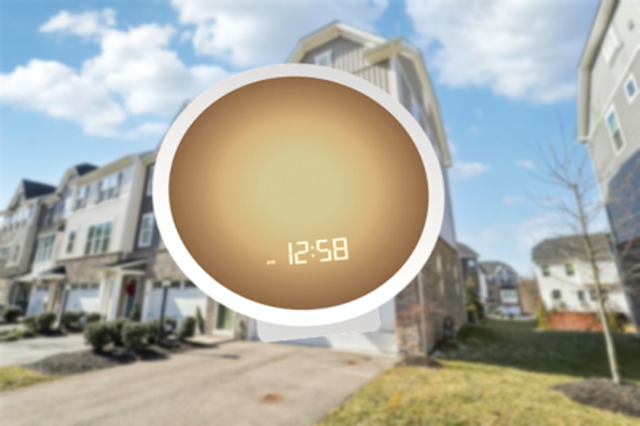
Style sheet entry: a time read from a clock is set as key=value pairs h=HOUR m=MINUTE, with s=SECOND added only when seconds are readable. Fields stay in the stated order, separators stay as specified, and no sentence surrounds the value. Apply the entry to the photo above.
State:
h=12 m=58
